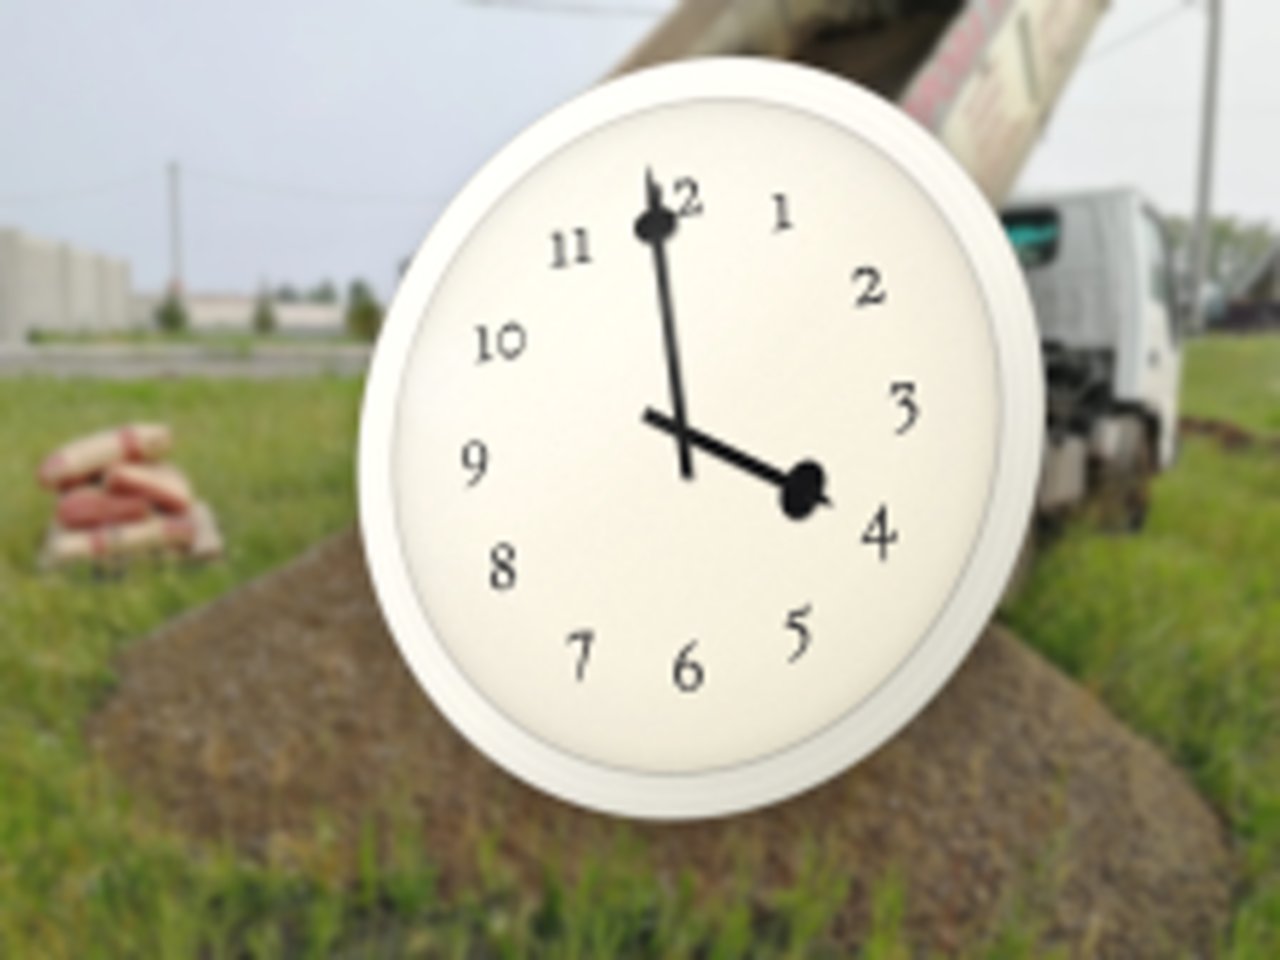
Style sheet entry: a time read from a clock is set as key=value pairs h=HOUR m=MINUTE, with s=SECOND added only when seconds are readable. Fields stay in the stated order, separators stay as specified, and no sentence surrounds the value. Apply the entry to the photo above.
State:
h=3 m=59
